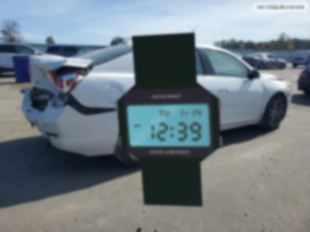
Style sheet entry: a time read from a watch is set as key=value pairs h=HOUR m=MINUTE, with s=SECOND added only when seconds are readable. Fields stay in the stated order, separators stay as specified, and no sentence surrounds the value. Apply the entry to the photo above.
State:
h=12 m=39
